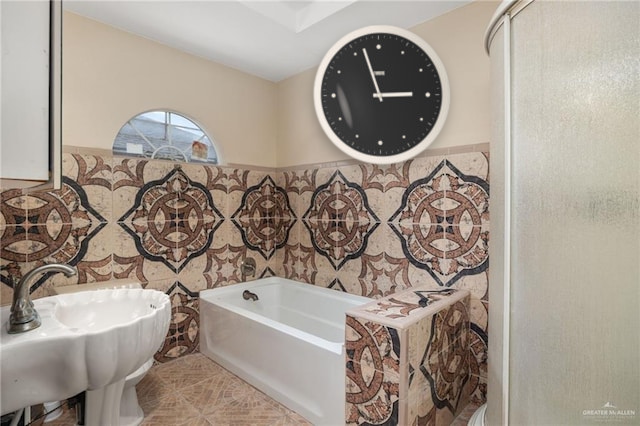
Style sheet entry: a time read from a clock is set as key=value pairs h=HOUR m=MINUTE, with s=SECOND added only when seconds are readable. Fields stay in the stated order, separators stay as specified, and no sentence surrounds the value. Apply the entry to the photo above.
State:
h=2 m=57
